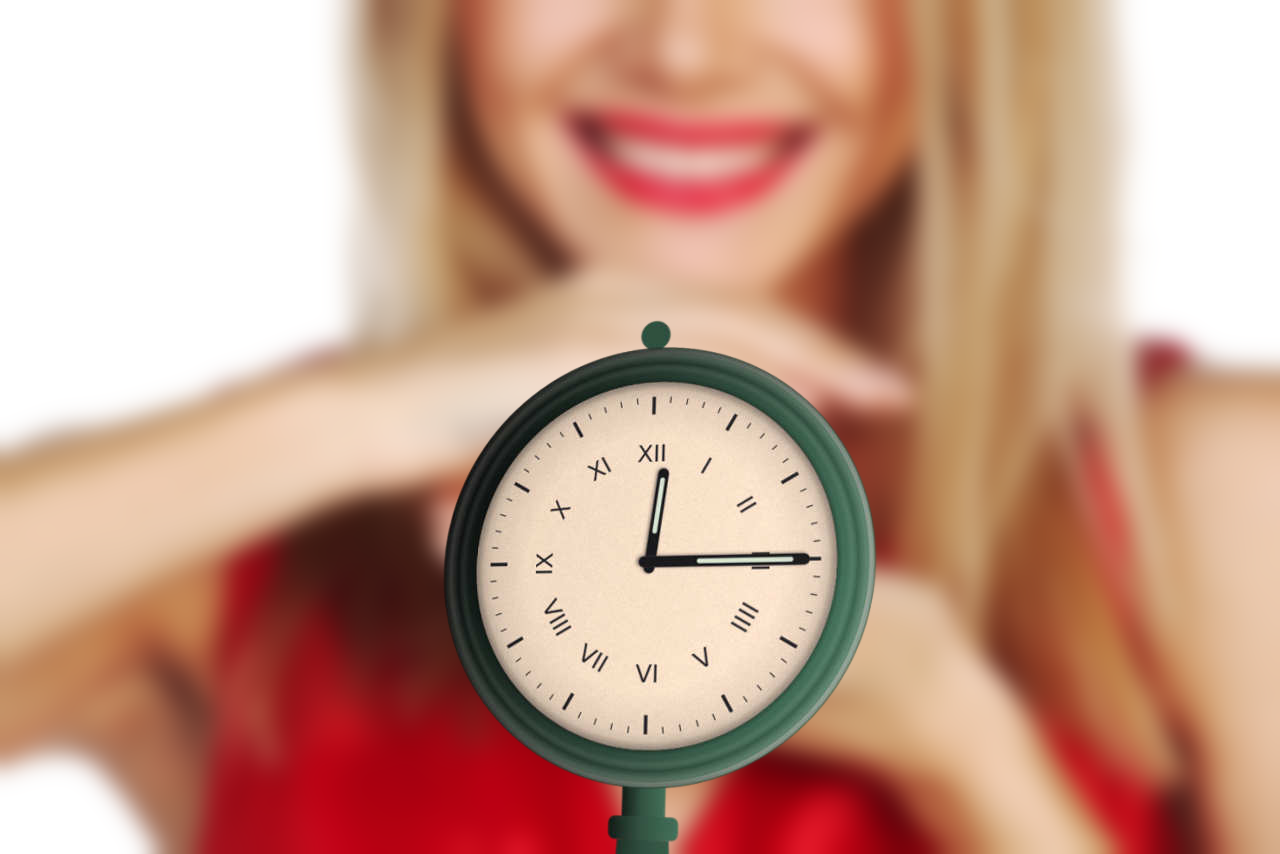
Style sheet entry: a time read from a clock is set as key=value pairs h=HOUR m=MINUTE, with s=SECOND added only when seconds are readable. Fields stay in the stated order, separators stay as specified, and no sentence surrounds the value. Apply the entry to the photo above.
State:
h=12 m=15
